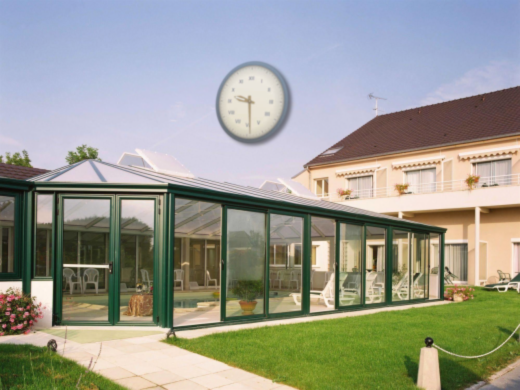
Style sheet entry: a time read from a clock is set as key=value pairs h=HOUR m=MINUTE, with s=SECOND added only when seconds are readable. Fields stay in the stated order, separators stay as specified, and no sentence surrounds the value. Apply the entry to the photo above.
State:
h=9 m=29
